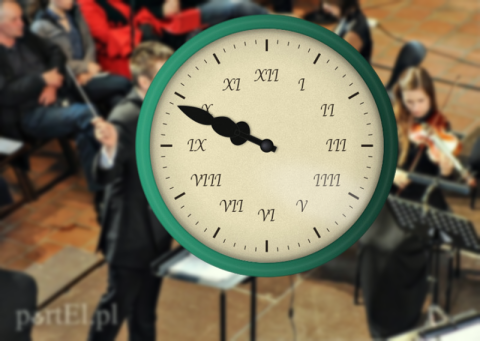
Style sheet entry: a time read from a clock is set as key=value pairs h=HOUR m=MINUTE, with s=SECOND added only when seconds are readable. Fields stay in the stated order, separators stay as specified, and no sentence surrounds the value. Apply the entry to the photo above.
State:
h=9 m=49
